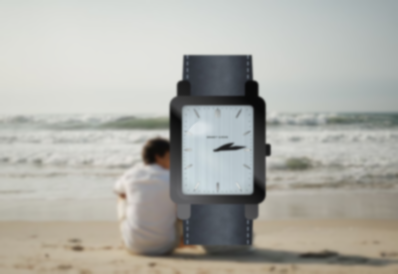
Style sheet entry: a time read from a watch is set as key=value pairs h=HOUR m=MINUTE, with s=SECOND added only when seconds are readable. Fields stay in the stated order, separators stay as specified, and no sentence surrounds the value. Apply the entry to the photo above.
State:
h=2 m=14
